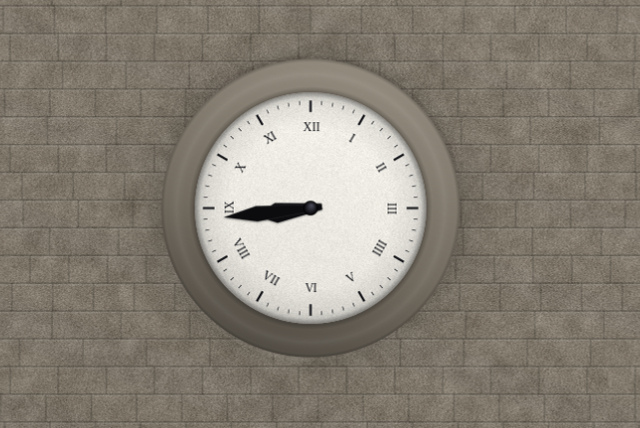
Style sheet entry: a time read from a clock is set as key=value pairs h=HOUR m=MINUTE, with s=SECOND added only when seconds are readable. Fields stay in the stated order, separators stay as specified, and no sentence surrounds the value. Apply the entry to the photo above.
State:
h=8 m=44
